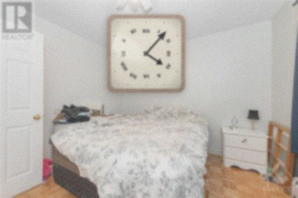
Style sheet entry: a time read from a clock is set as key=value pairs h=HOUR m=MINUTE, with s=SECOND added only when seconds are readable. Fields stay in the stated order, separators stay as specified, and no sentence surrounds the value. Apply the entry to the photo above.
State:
h=4 m=7
